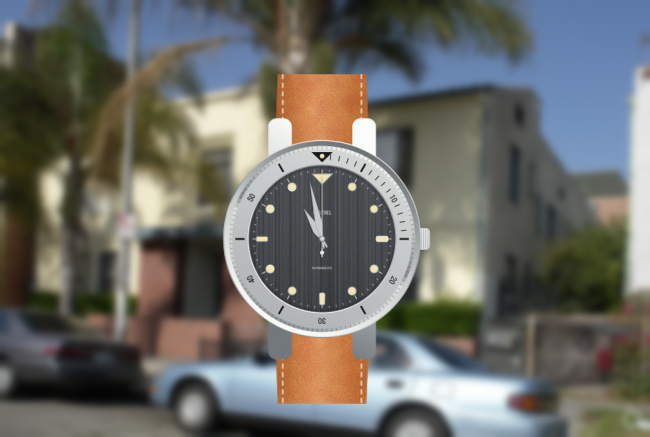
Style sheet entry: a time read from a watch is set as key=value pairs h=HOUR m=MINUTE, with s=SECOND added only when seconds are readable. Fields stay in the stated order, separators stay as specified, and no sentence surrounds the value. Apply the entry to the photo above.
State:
h=10 m=58 s=0
